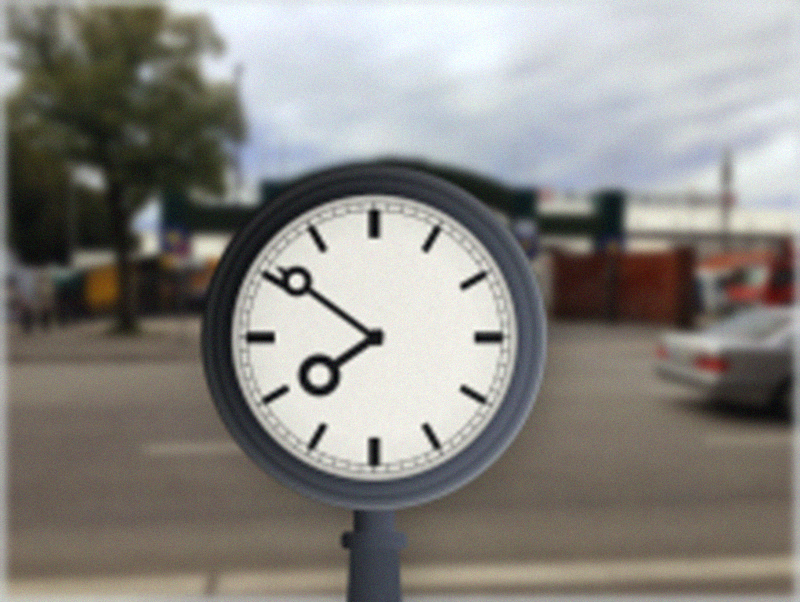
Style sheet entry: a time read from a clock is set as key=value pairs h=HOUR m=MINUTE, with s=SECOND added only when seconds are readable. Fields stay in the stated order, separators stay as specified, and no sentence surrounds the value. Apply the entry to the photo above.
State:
h=7 m=51
